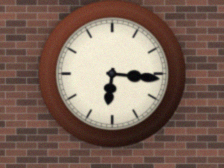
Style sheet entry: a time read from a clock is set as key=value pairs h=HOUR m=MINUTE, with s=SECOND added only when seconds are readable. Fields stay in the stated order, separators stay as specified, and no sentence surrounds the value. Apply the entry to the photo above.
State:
h=6 m=16
